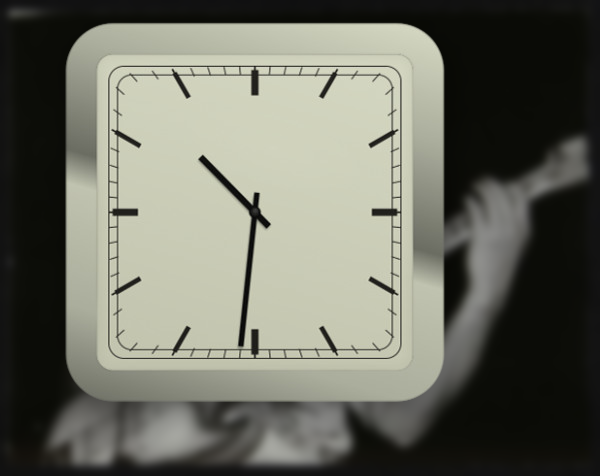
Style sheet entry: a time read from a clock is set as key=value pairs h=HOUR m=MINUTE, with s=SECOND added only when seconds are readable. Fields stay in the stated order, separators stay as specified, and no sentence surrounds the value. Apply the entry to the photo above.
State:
h=10 m=31
